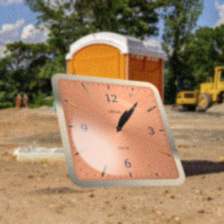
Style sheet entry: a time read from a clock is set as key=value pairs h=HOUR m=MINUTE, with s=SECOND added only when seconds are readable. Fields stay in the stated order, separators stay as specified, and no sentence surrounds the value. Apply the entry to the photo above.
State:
h=1 m=7
